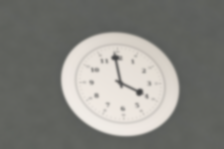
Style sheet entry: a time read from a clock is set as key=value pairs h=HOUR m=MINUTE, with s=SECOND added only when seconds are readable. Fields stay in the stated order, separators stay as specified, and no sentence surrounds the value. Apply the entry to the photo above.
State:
h=3 m=59
